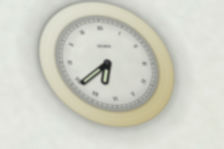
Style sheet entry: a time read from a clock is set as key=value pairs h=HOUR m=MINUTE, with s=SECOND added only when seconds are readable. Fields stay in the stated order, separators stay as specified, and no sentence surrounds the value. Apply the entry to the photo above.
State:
h=6 m=39
